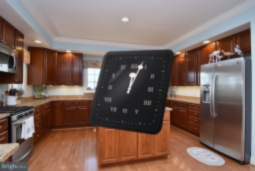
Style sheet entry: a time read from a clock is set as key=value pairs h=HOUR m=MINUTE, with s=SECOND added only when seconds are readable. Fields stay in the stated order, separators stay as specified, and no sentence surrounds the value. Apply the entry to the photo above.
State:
h=12 m=3
